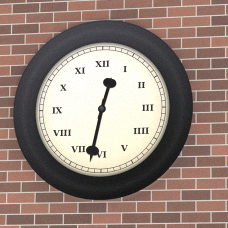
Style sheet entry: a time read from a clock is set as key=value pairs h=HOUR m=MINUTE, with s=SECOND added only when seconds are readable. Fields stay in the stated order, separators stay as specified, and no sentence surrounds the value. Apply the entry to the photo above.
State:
h=12 m=32
